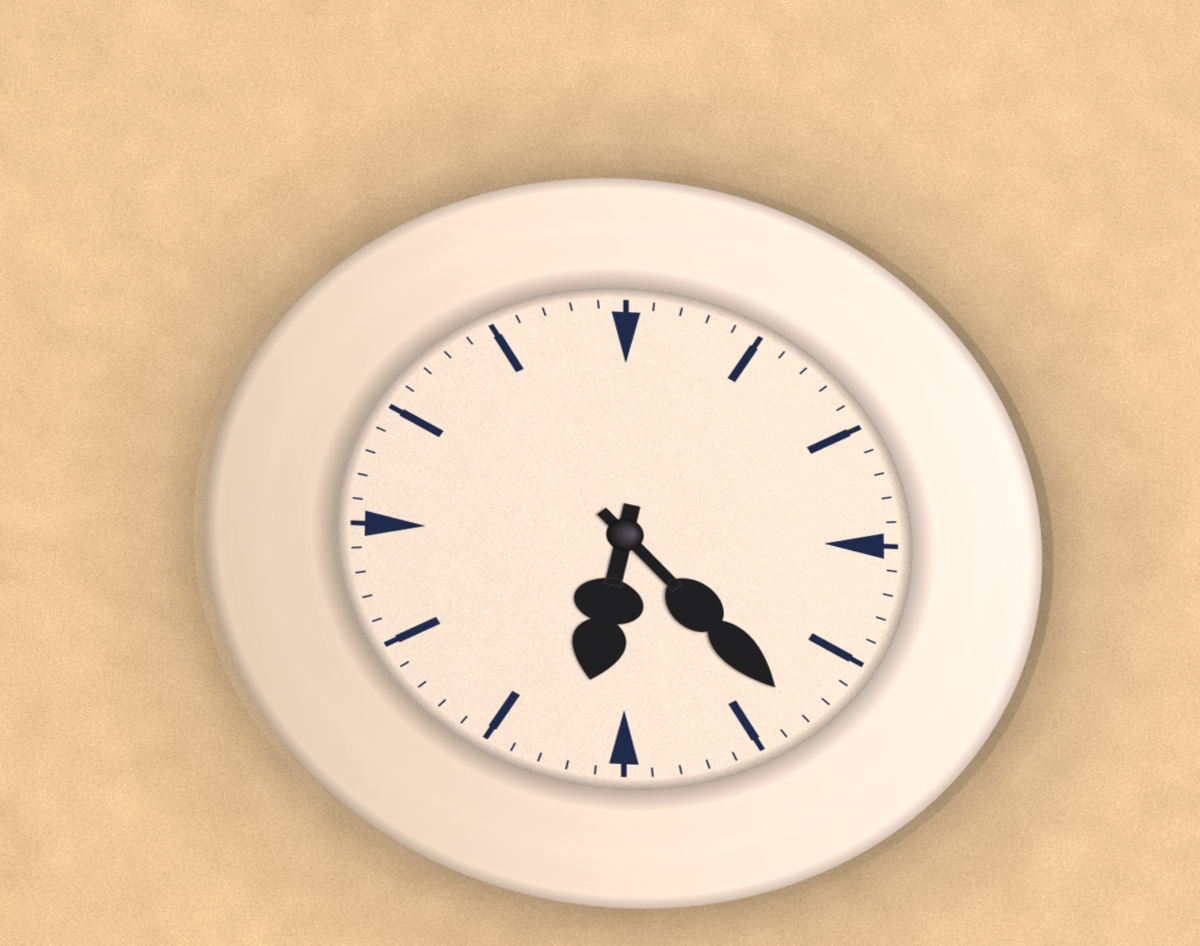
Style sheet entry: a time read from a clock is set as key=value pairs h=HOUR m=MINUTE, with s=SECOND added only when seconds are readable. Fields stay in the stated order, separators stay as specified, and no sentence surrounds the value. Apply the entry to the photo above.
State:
h=6 m=23
